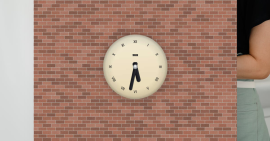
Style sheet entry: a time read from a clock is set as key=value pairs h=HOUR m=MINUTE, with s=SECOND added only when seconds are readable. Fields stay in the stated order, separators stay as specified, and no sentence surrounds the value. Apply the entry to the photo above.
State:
h=5 m=32
